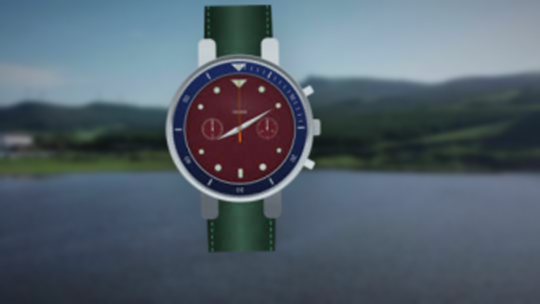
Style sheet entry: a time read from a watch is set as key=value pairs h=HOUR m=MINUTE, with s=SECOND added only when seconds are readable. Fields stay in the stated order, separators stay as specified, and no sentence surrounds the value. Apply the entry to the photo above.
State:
h=8 m=10
